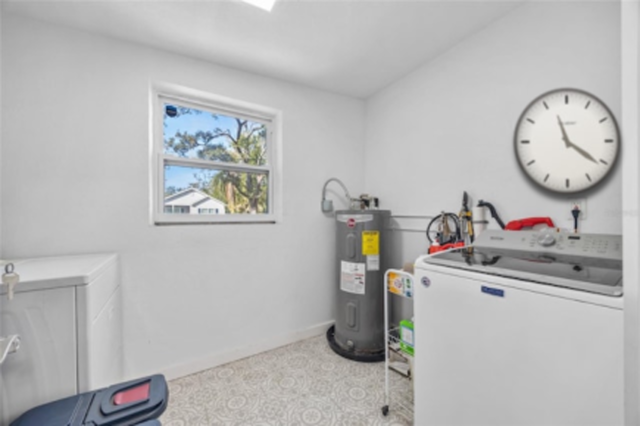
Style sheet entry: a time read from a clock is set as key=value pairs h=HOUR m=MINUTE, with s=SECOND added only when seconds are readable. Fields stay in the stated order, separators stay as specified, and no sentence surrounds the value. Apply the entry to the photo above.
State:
h=11 m=21
